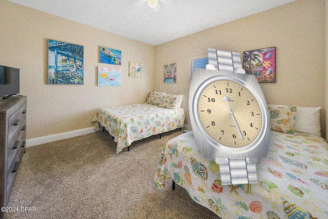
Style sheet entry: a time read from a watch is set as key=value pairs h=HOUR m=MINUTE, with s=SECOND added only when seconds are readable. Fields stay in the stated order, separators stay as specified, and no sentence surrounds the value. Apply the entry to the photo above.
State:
h=11 m=27
